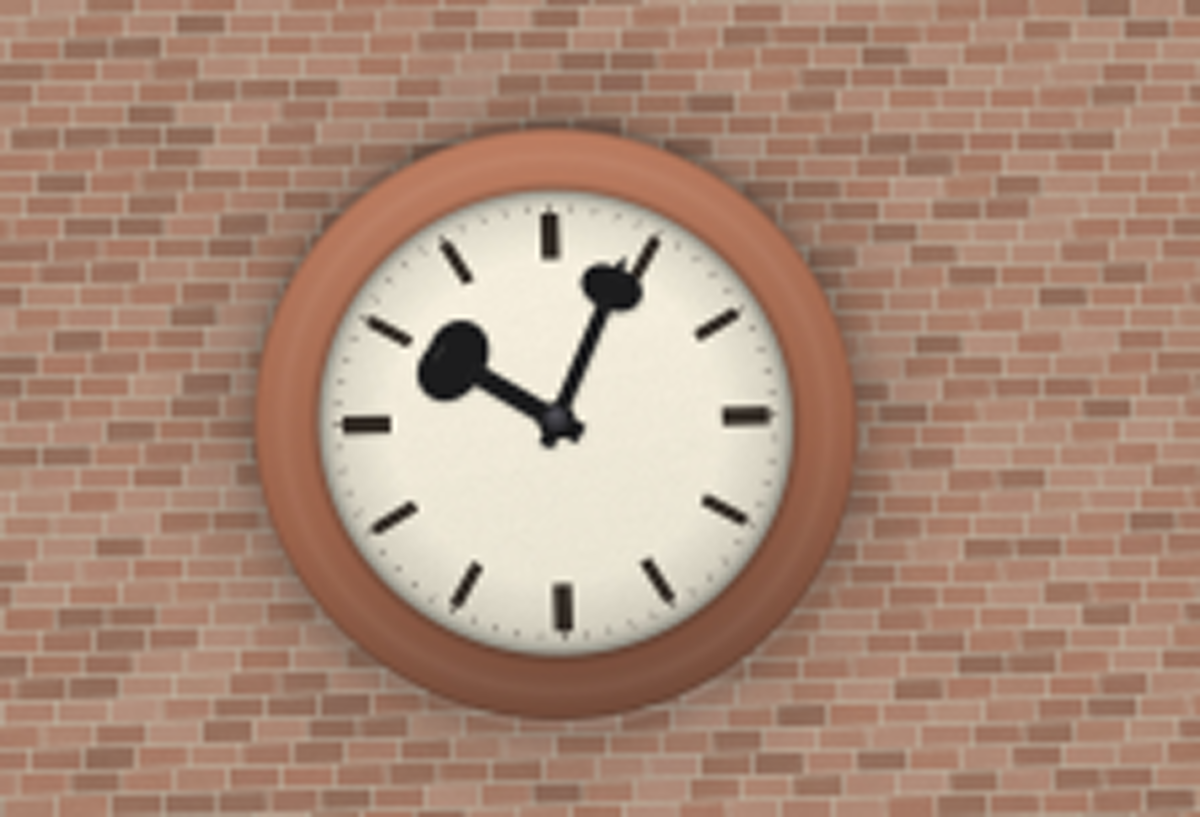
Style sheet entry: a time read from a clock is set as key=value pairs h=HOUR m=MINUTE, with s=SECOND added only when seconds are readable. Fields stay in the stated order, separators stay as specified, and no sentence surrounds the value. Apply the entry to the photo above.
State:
h=10 m=4
